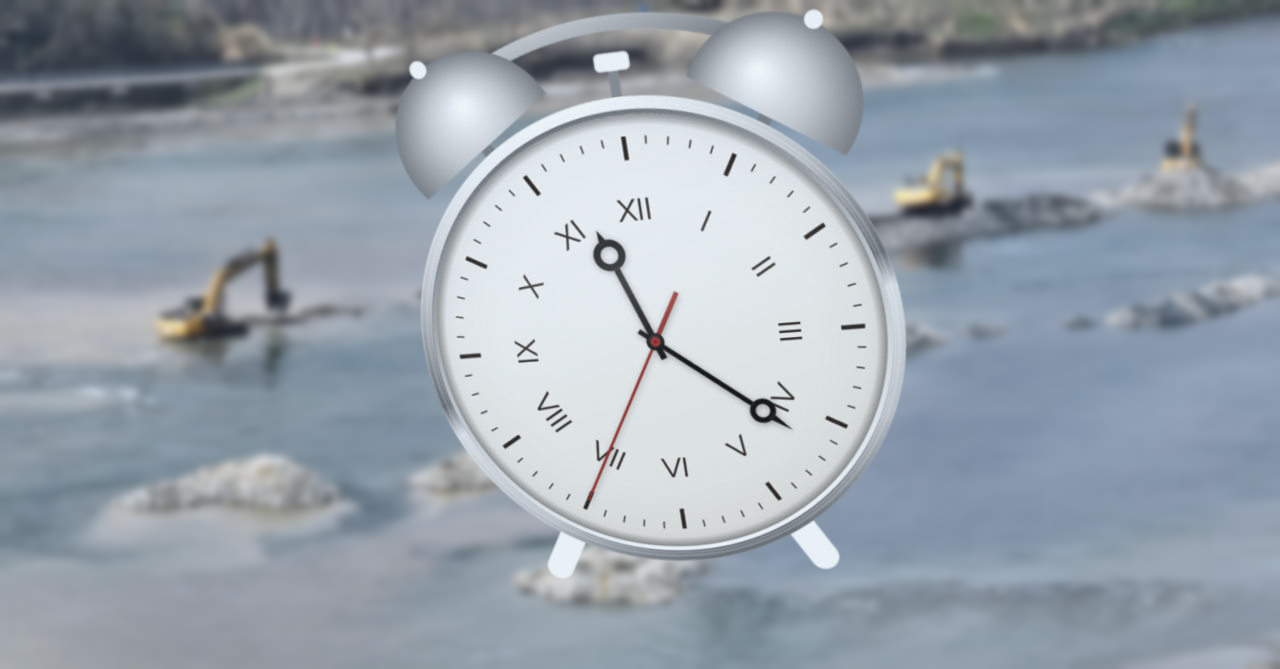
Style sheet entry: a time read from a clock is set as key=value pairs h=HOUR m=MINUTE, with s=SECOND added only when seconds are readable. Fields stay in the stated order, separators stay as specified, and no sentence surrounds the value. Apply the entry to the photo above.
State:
h=11 m=21 s=35
